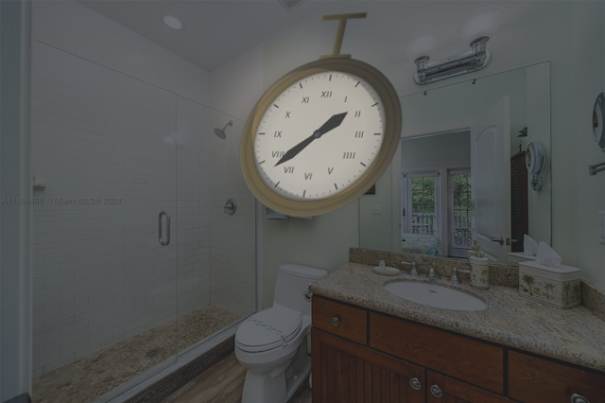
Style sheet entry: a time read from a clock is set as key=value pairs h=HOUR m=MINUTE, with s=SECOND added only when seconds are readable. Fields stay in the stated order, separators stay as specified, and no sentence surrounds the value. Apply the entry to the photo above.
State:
h=1 m=38
